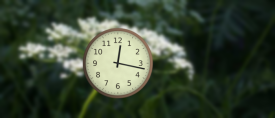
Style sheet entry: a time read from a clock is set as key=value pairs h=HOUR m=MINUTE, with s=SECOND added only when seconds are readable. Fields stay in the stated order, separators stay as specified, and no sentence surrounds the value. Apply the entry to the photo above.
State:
h=12 m=17
